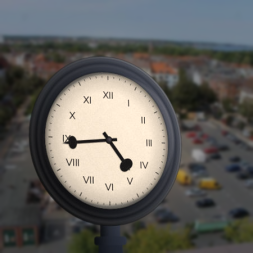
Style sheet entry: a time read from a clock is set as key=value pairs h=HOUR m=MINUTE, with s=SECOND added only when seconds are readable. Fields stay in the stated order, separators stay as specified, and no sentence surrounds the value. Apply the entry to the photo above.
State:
h=4 m=44
